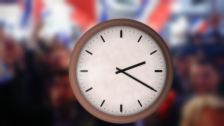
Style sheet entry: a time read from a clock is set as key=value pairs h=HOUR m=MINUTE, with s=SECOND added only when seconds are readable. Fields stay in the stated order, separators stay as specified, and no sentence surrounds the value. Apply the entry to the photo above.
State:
h=2 m=20
